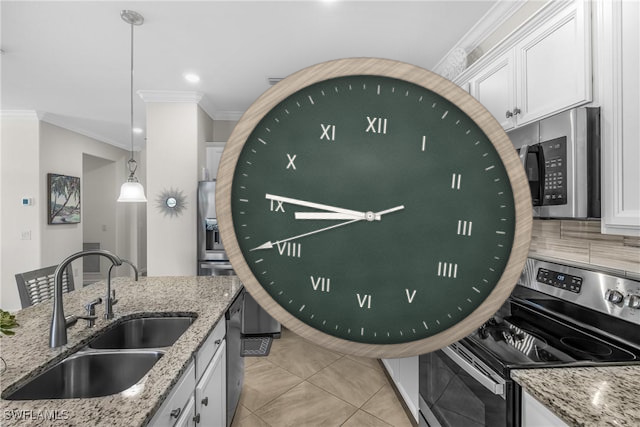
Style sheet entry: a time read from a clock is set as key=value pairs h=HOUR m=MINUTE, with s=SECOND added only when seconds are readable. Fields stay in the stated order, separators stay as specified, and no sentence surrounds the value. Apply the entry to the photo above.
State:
h=8 m=45 s=41
